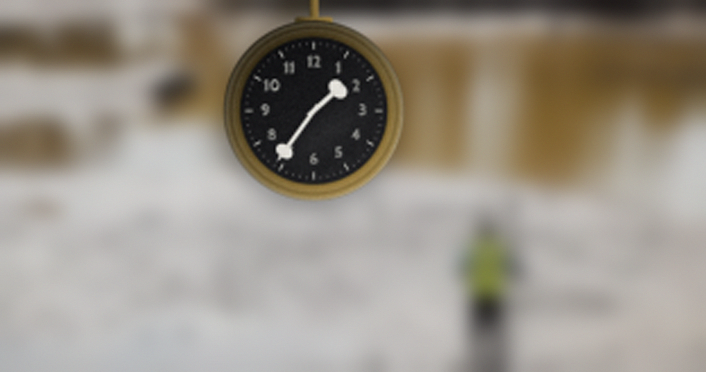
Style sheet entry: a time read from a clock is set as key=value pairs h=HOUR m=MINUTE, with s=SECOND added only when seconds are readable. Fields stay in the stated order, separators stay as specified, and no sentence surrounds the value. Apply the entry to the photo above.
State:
h=1 m=36
